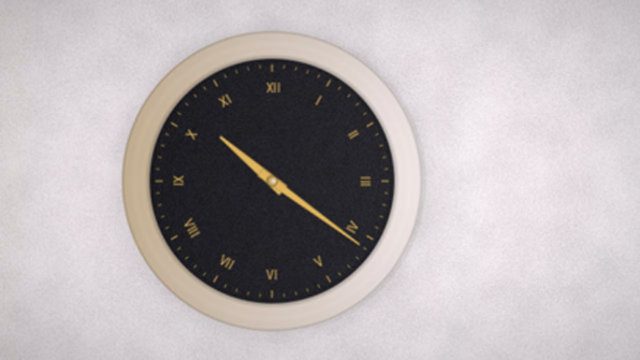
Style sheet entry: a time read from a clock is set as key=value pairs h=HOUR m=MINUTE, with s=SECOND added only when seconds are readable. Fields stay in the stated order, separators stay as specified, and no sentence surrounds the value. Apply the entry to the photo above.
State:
h=10 m=21
